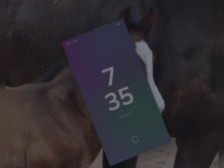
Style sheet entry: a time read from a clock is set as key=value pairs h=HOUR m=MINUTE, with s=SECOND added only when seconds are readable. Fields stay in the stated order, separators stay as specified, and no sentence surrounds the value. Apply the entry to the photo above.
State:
h=7 m=35
